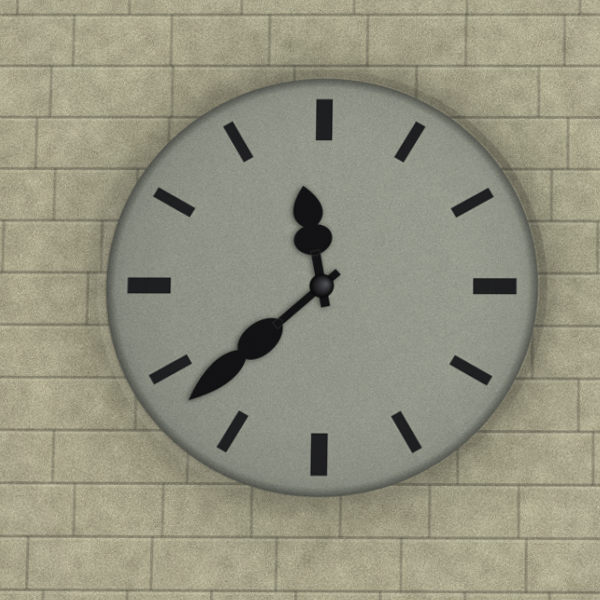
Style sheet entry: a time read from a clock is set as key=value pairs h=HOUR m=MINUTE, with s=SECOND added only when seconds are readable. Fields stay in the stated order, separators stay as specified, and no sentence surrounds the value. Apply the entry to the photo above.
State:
h=11 m=38
